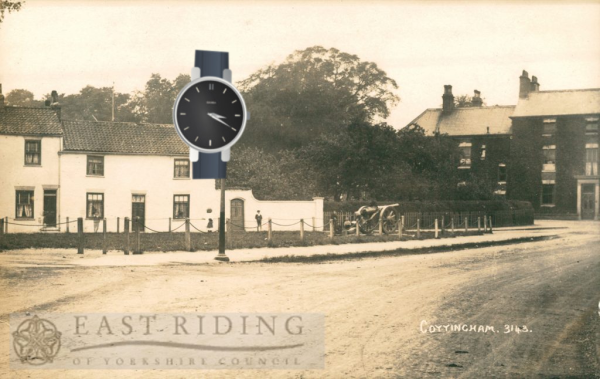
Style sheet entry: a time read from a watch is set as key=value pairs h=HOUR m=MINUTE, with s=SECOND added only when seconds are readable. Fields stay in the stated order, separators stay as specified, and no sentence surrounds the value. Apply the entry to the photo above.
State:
h=3 m=20
